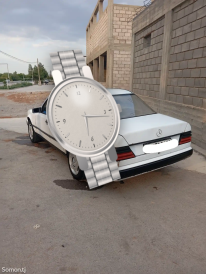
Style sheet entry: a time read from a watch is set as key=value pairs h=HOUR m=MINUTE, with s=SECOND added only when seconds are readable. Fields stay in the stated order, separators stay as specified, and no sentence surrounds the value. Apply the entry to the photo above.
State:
h=6 m=17
